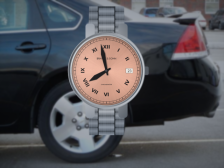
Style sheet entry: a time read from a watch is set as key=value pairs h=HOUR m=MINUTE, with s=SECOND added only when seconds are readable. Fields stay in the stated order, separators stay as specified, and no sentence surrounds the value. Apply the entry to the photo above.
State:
h=7 m=58
